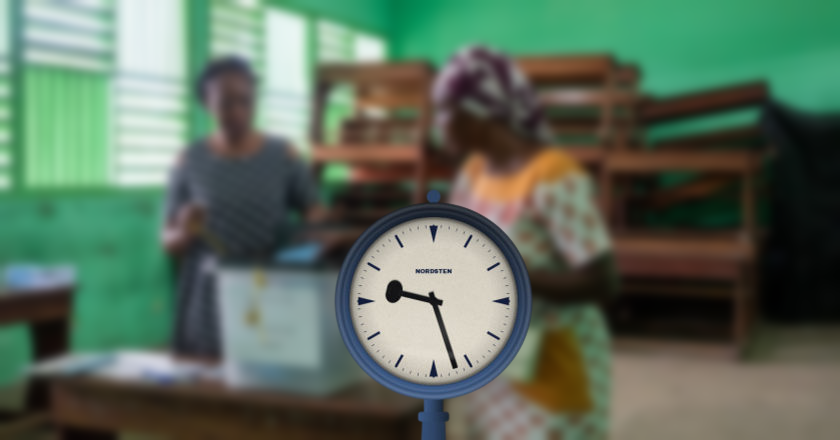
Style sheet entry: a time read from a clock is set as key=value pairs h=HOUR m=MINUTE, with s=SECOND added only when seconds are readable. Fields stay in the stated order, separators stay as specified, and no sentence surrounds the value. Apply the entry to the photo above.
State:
h=9 m=27
